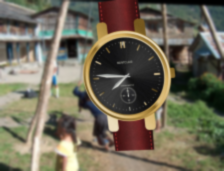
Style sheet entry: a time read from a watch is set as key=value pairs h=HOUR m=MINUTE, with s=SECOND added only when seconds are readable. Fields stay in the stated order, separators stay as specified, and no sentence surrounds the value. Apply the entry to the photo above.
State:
h=7 m=46
